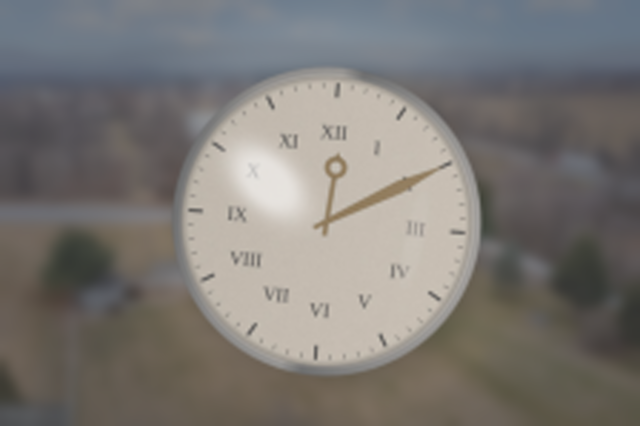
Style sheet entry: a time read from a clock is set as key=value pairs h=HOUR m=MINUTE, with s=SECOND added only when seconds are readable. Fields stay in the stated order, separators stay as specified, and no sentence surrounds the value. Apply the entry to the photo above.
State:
h=12 m=10
